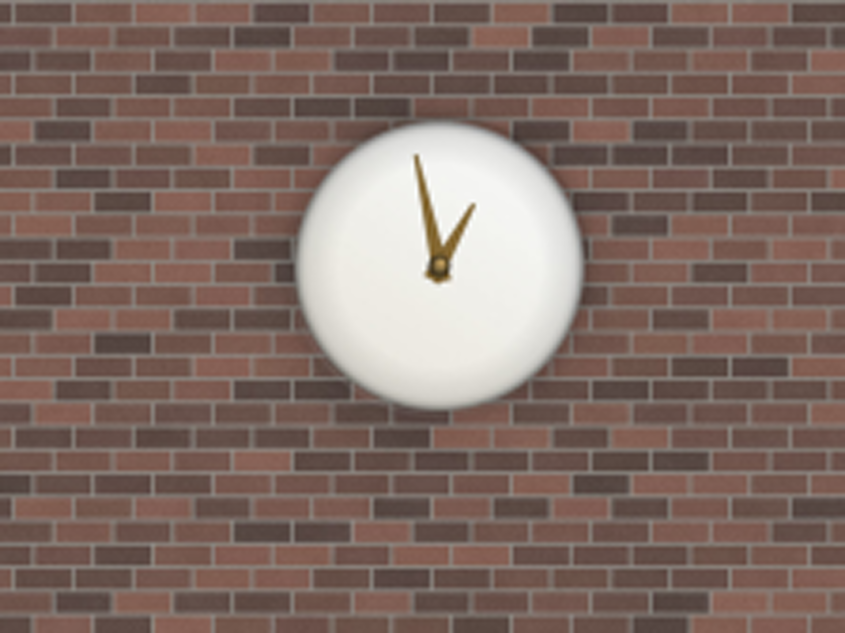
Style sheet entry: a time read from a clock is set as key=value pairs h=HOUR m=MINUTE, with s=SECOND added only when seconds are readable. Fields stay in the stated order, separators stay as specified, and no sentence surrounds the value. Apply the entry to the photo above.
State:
h=12 m=58
